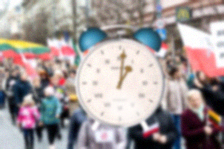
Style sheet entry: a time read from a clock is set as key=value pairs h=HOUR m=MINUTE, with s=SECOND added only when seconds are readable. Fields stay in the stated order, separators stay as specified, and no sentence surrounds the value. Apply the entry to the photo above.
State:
h=1 m=1
